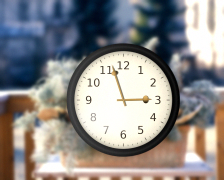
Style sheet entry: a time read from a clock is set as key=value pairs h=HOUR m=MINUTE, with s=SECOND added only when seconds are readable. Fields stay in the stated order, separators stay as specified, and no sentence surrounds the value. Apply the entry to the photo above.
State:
h=2 m=57
